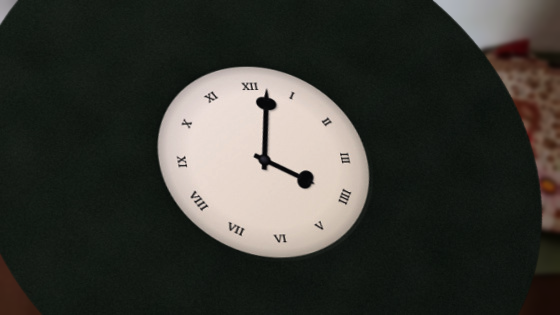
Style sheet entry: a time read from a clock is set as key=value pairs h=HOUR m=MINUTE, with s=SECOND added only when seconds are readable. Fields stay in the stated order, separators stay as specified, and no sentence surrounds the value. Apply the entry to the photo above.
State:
h=4 m=2
